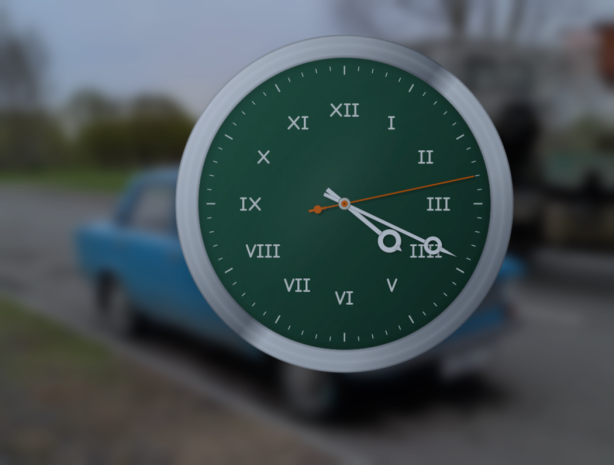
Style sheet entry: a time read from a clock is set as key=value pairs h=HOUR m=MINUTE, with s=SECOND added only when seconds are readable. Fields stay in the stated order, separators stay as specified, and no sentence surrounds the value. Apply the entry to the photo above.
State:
h=4 m=19 s=13
